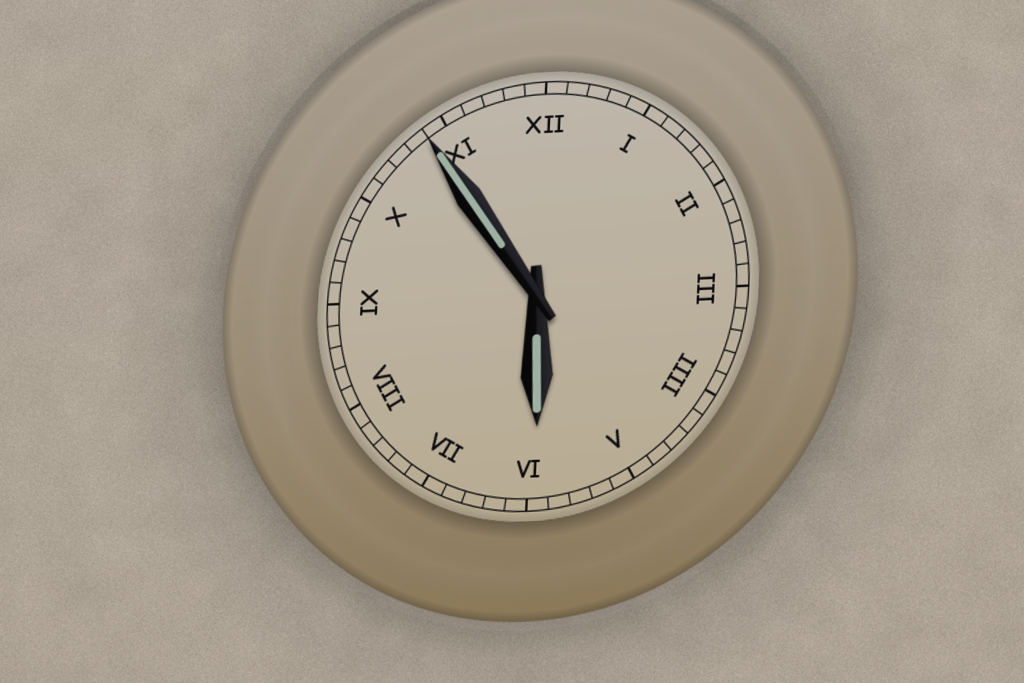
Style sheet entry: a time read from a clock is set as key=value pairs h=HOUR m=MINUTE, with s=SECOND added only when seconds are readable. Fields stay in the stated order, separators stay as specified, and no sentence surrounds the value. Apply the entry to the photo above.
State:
h=5 m=54
